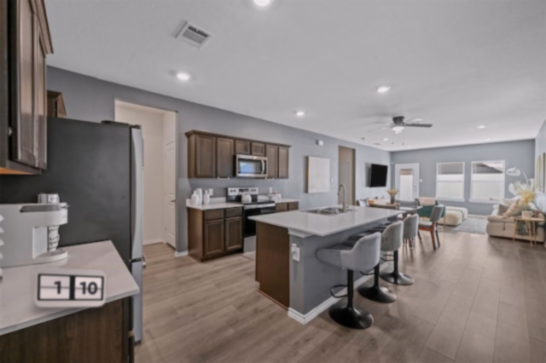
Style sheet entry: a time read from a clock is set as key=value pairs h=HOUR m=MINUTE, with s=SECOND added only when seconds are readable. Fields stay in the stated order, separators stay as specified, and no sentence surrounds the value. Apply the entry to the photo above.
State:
h=1 m=10
